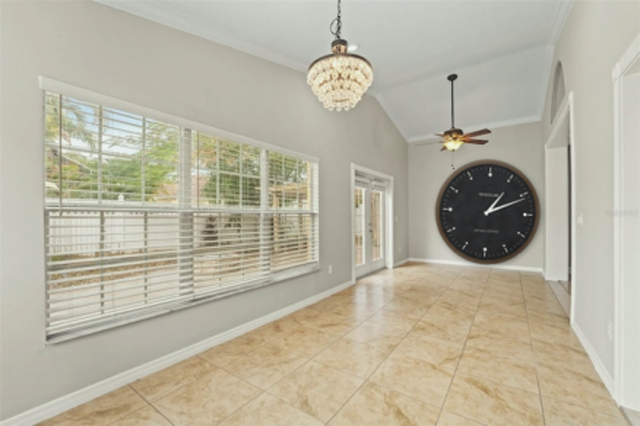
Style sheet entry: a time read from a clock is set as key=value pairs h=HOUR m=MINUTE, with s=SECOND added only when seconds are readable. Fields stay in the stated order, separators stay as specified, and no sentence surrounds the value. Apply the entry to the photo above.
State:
h=1 m=11
